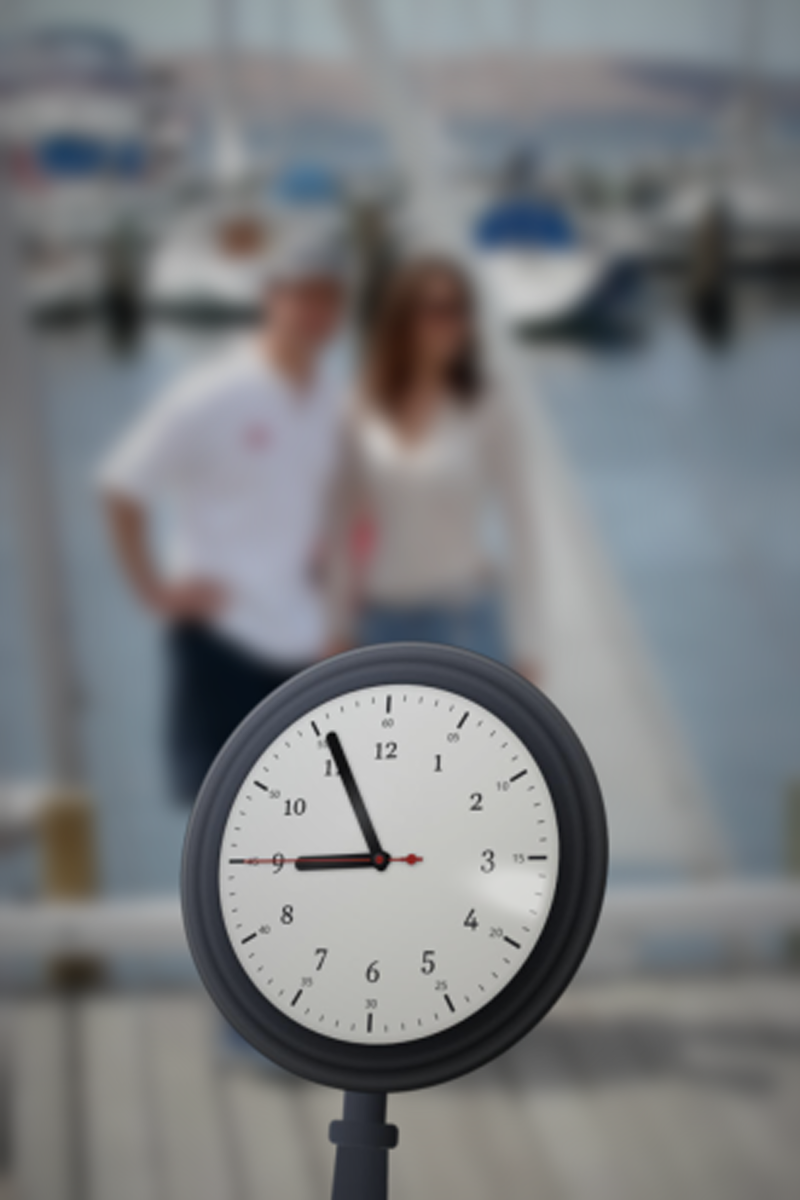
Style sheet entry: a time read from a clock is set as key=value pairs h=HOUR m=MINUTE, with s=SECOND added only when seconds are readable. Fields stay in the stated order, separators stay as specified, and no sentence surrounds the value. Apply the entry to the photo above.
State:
h=8 m=55 s=45
